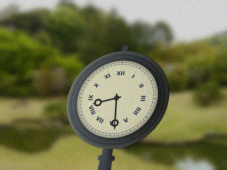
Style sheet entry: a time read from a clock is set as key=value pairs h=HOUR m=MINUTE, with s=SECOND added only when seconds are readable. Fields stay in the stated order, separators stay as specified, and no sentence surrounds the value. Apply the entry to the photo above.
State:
h=8 m=29
